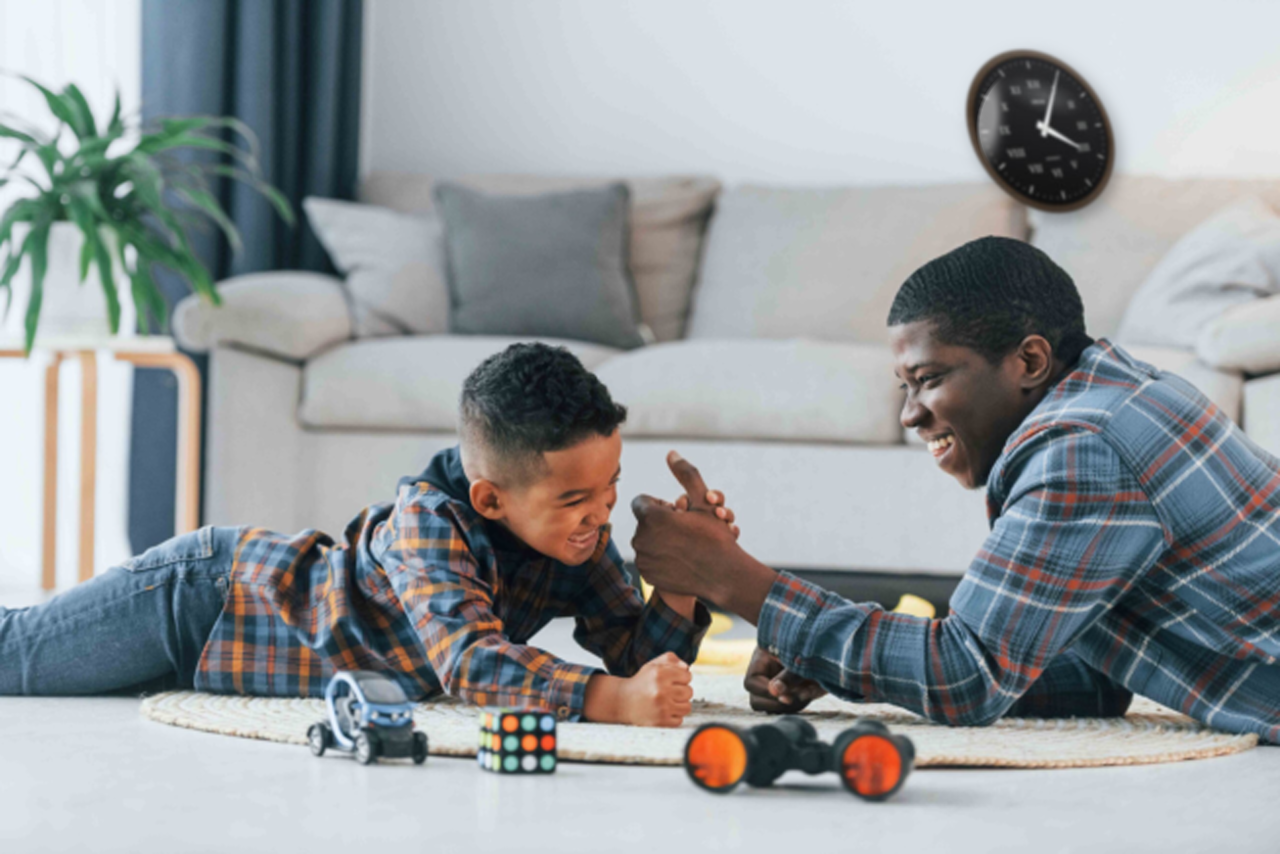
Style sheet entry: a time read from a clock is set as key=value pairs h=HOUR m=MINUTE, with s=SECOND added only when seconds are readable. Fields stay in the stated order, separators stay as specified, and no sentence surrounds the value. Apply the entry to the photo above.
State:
h=4 m=5
